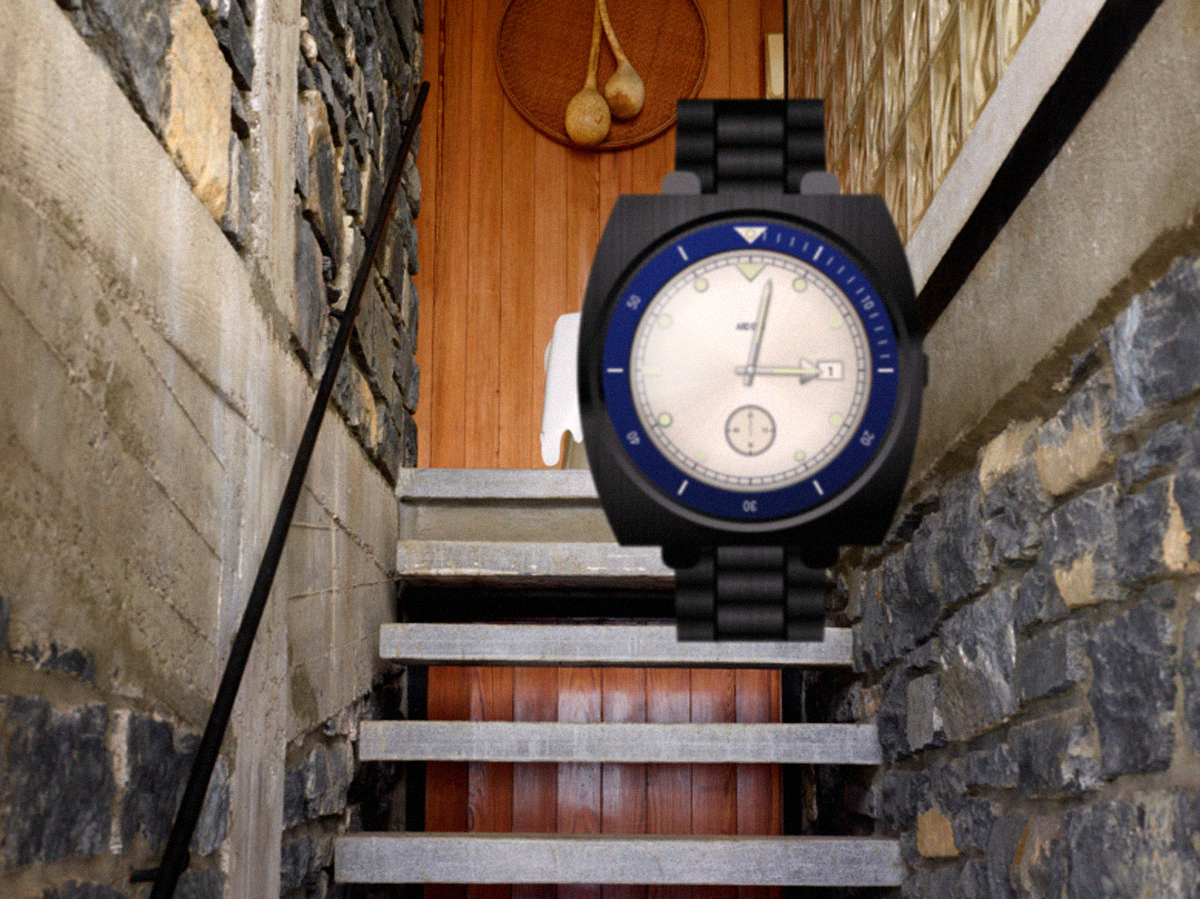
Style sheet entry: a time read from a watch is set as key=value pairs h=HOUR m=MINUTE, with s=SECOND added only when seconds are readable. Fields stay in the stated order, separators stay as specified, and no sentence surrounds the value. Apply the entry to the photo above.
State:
h=3 m=2
